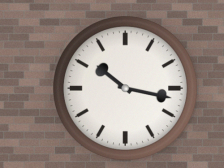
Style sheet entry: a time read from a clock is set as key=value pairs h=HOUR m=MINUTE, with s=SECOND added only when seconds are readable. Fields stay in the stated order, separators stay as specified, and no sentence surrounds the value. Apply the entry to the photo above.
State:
h=10 m=17
